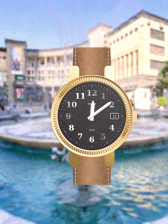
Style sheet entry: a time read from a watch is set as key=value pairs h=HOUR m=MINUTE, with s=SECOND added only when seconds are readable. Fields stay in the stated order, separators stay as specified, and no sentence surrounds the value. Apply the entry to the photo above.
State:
h=12 m=9
